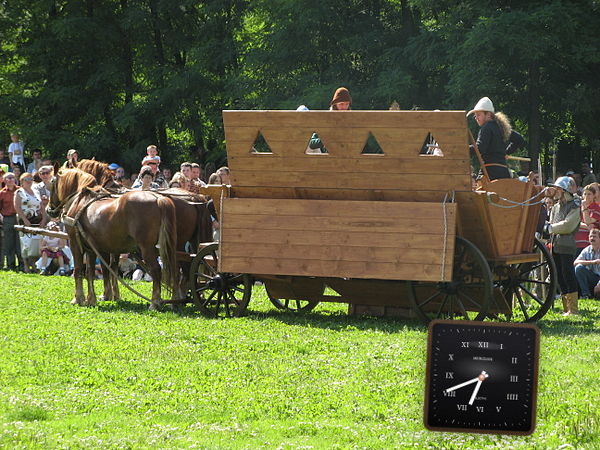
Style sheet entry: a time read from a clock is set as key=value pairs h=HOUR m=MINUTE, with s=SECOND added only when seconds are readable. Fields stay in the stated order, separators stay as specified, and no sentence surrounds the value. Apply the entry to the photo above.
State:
h=6 m=41
